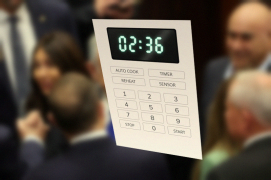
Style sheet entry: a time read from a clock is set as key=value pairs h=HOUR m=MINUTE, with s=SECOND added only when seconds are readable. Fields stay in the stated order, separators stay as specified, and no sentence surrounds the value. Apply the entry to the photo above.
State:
h=2 m=36
